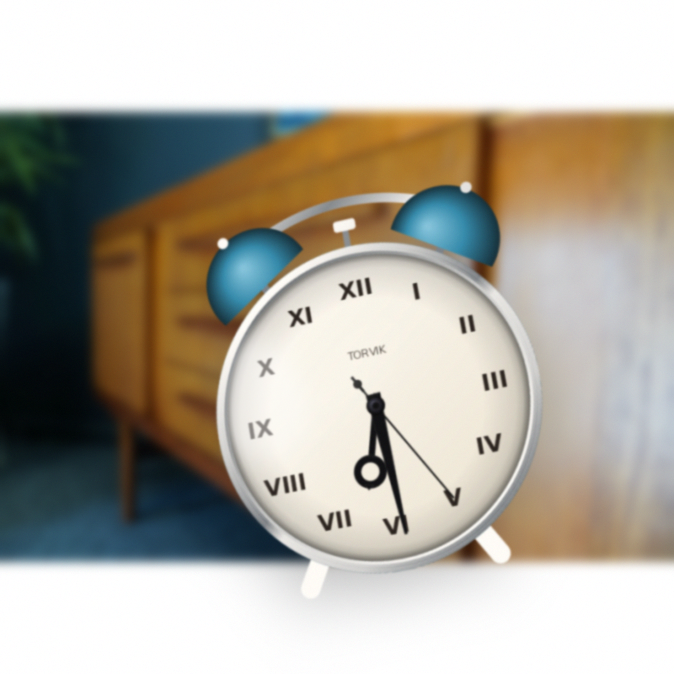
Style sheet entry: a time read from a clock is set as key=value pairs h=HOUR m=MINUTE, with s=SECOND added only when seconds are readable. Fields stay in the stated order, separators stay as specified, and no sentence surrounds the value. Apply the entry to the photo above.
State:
h=6 m=29 s=25
